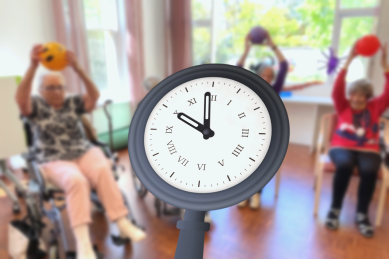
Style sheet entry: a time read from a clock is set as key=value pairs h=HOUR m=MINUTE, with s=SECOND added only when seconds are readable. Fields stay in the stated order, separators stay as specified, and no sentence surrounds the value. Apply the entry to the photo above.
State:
h=9 m=59
